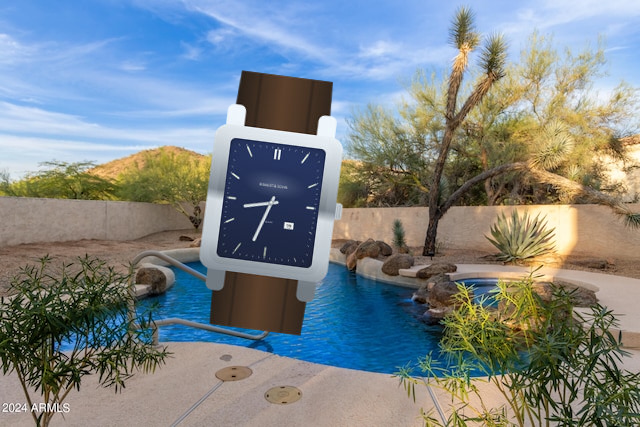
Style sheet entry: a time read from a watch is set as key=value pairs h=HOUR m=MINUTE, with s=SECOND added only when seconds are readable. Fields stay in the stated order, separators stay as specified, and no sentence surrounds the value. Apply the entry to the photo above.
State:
h=8 m=33
